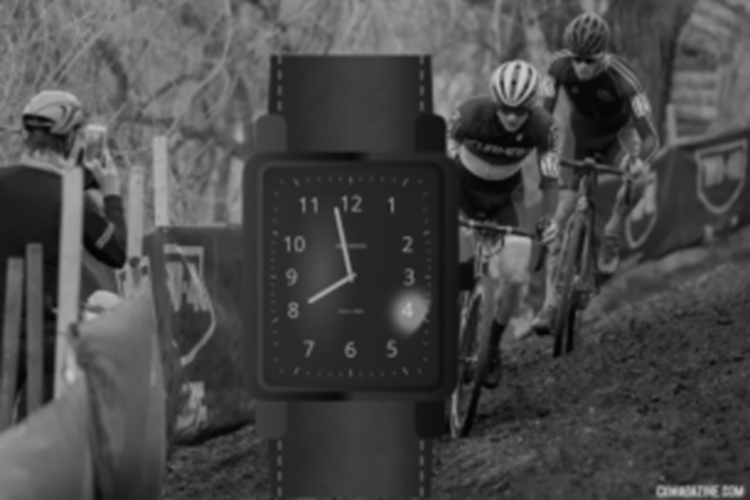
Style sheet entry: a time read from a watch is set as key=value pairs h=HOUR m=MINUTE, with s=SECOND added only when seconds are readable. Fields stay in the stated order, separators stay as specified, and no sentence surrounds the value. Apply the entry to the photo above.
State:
h=7 m=58
